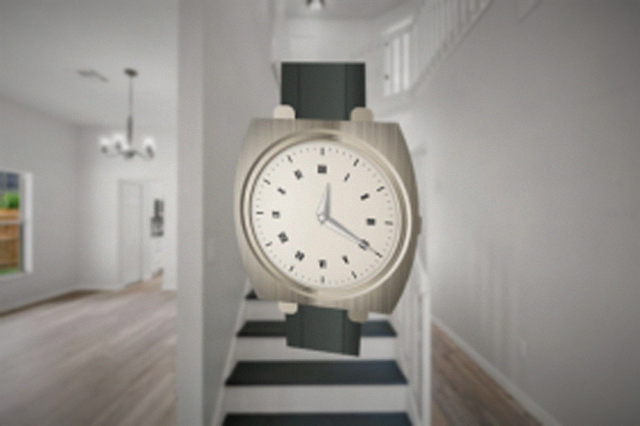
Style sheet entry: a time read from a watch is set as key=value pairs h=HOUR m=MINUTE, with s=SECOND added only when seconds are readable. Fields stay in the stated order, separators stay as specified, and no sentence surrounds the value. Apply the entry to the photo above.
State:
h=12 m=20
